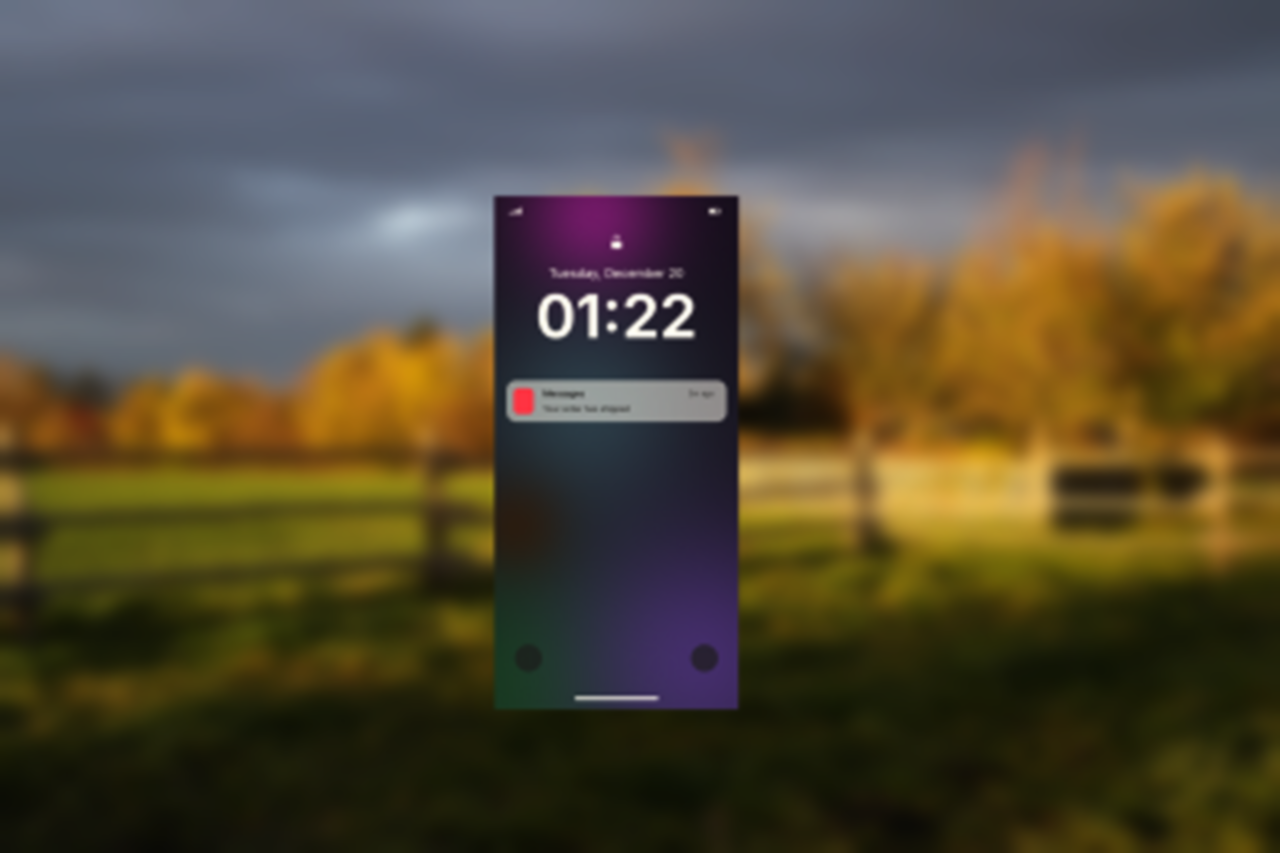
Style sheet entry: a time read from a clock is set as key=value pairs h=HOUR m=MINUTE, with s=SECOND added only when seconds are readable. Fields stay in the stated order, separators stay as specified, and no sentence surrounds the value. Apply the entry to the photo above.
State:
h=1 m=22
